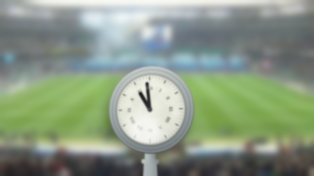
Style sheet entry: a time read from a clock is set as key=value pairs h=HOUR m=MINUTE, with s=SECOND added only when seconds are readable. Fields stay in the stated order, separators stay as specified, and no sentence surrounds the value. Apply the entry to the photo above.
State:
h=10 m=59
